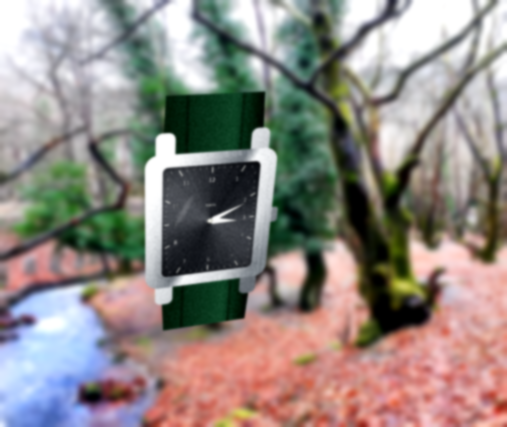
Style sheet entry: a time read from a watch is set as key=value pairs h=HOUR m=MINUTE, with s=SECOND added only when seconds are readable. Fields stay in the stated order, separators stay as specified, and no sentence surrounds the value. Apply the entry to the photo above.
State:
h=3 m=11
